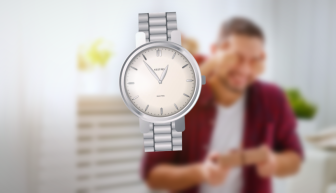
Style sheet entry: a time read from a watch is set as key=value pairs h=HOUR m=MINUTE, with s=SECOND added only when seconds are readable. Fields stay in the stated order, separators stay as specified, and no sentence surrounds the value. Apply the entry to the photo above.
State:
h=12 m=54
